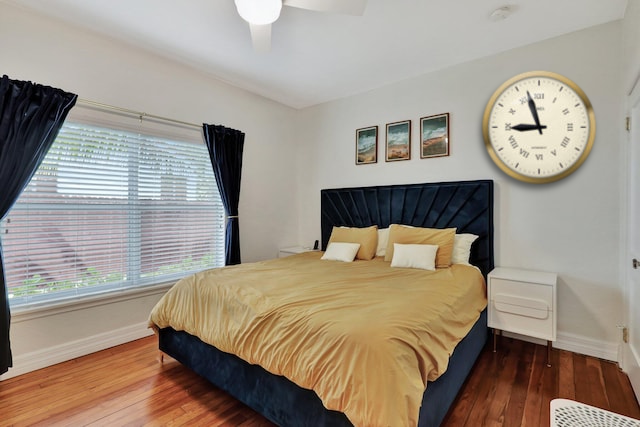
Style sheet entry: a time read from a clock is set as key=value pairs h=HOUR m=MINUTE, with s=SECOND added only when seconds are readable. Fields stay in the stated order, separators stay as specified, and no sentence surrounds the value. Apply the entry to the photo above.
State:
h=8 m=57
